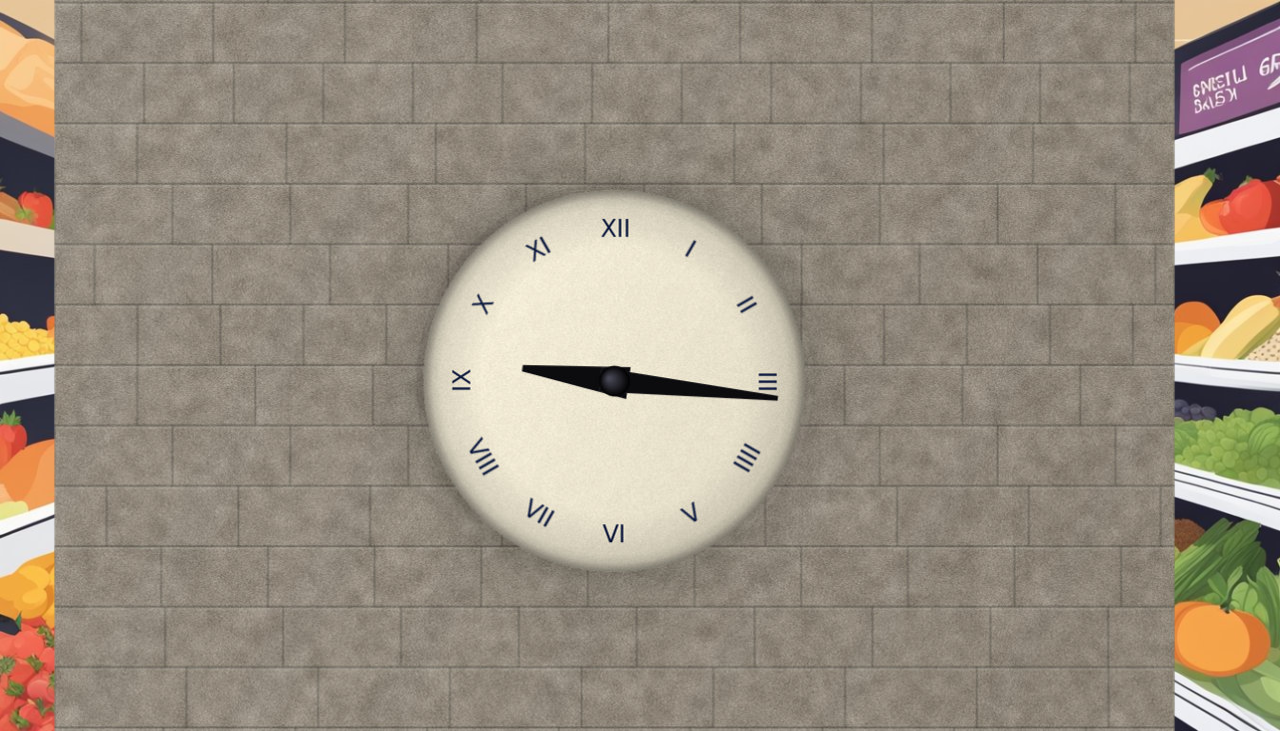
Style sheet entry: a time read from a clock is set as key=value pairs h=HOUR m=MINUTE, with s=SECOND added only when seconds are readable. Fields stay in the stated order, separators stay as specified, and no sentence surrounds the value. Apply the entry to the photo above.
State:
h=9 m=16
